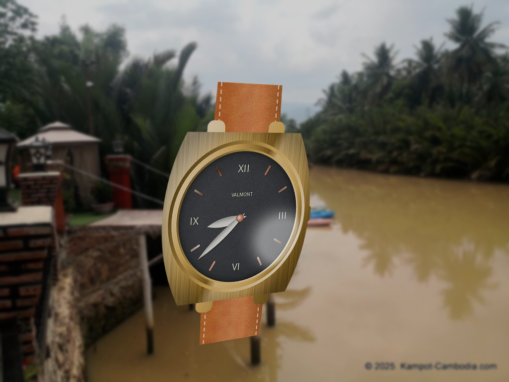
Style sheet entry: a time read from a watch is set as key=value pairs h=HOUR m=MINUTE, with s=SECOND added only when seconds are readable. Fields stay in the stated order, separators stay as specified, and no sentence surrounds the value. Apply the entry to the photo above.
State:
h=8 m=38
